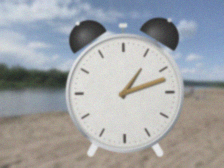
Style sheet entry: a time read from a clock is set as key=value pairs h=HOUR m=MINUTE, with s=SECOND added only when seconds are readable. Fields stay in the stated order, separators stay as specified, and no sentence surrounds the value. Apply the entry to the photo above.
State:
h=1 m=12
